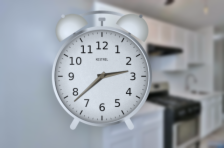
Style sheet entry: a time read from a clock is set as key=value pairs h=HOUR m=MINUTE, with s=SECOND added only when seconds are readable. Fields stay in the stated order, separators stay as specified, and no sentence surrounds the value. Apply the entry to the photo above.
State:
h=2 m=38
